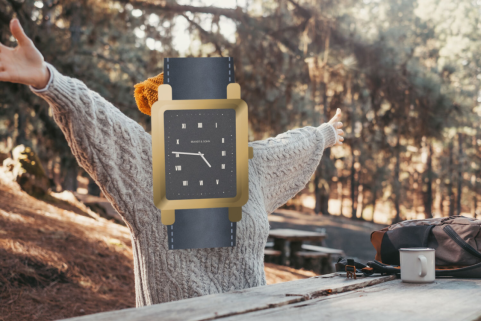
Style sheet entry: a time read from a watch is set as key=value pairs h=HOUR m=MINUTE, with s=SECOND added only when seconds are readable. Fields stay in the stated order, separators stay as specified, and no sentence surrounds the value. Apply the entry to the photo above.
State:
h=4 m=46
